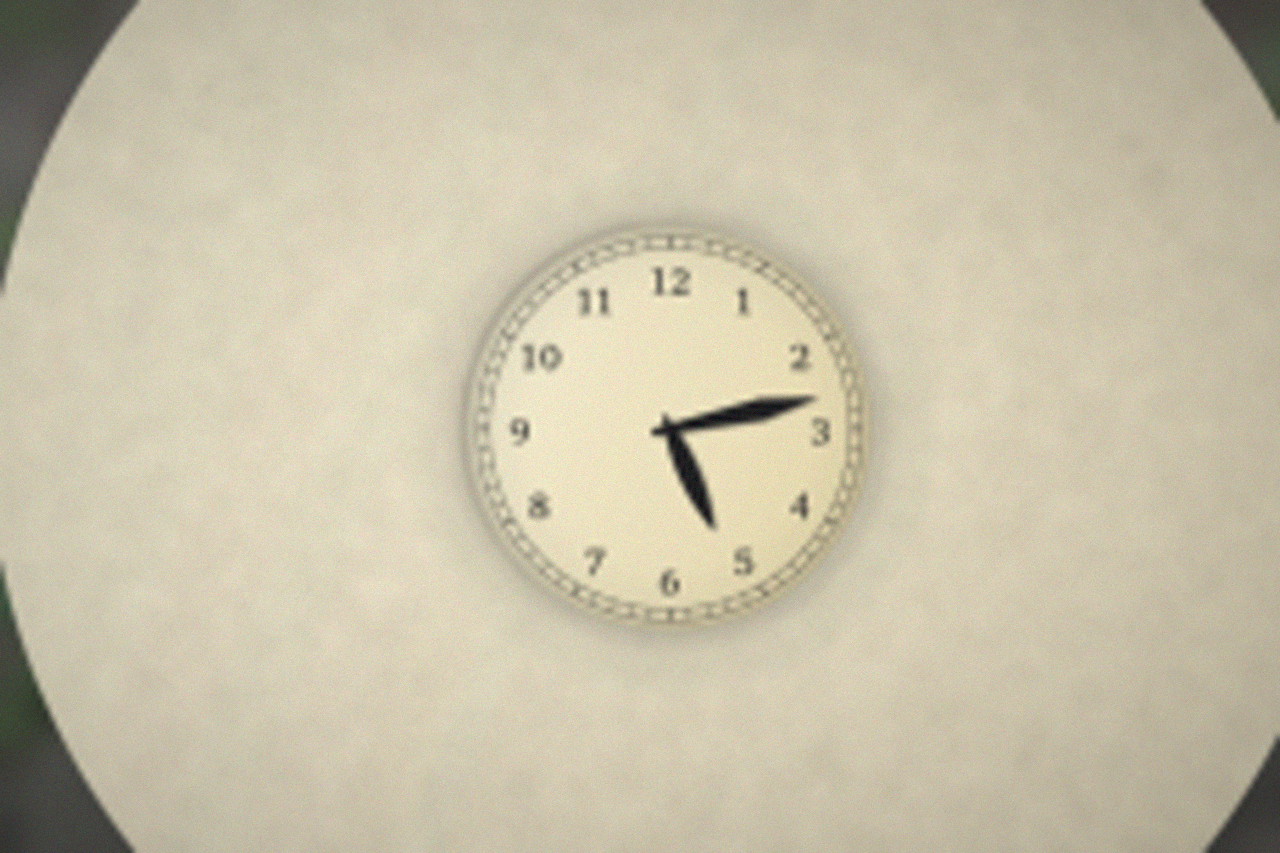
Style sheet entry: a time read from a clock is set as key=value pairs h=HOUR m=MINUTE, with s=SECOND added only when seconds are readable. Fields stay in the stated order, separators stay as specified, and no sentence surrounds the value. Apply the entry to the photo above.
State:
h=5 m=13
